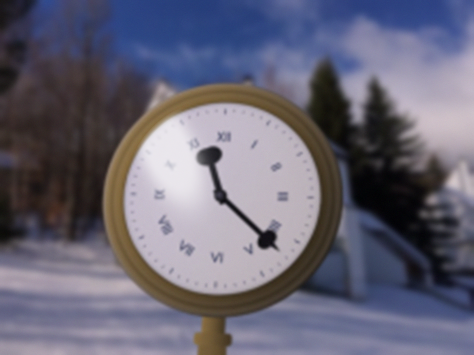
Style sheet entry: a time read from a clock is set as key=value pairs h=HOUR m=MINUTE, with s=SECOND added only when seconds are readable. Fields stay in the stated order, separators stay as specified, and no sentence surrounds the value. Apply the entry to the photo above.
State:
h=11 m=22
